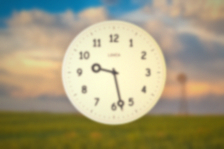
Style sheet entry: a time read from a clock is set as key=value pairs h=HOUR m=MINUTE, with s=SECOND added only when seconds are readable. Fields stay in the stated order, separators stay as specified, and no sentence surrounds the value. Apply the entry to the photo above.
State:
h=9 m=28
